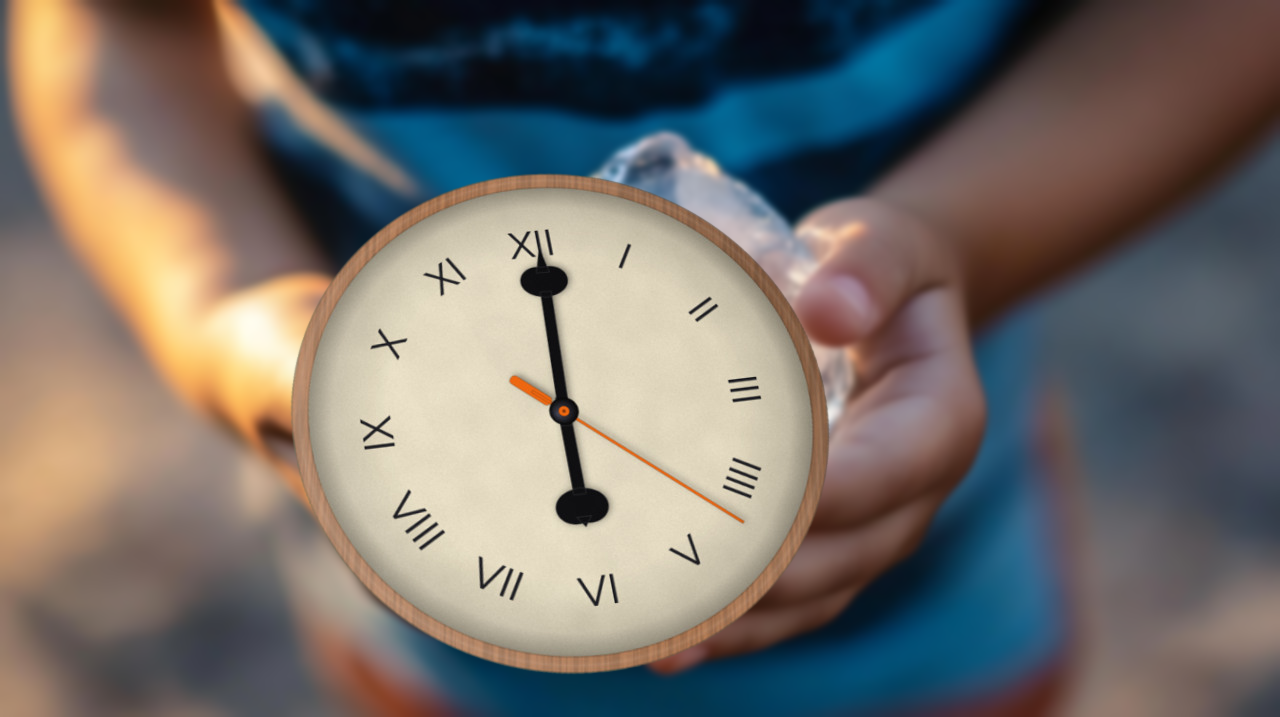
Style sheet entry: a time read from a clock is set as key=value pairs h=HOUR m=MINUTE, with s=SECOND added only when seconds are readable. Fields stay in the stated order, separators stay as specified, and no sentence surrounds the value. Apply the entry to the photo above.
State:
h=6 m=0 s=22
